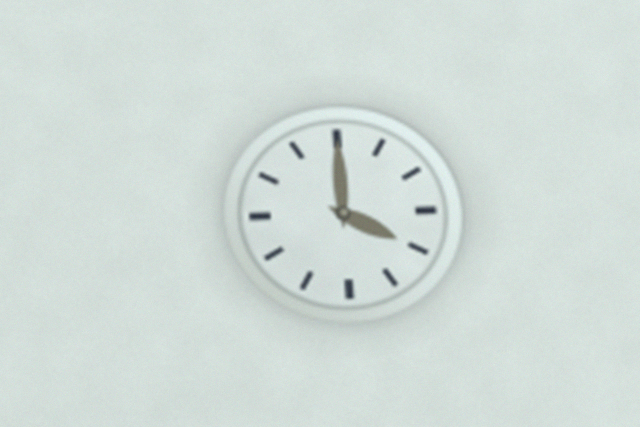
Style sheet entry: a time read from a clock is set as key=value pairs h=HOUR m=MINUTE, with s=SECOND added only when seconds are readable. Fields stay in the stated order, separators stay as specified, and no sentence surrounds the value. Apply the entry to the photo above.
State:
h=4 m=0
